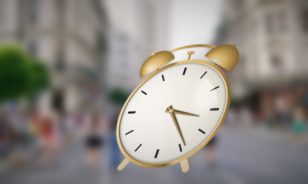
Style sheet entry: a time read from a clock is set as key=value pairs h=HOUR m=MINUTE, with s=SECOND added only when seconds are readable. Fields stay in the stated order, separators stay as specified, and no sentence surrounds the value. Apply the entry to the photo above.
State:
h=3 m=24
